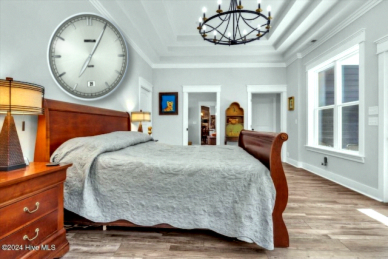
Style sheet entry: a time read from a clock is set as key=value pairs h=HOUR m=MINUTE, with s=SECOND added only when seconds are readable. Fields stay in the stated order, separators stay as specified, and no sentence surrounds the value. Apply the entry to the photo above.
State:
h=7 m=5
